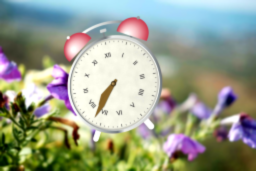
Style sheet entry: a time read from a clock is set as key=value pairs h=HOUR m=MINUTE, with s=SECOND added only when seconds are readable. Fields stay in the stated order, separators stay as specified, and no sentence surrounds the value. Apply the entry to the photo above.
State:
h=7 m=37
